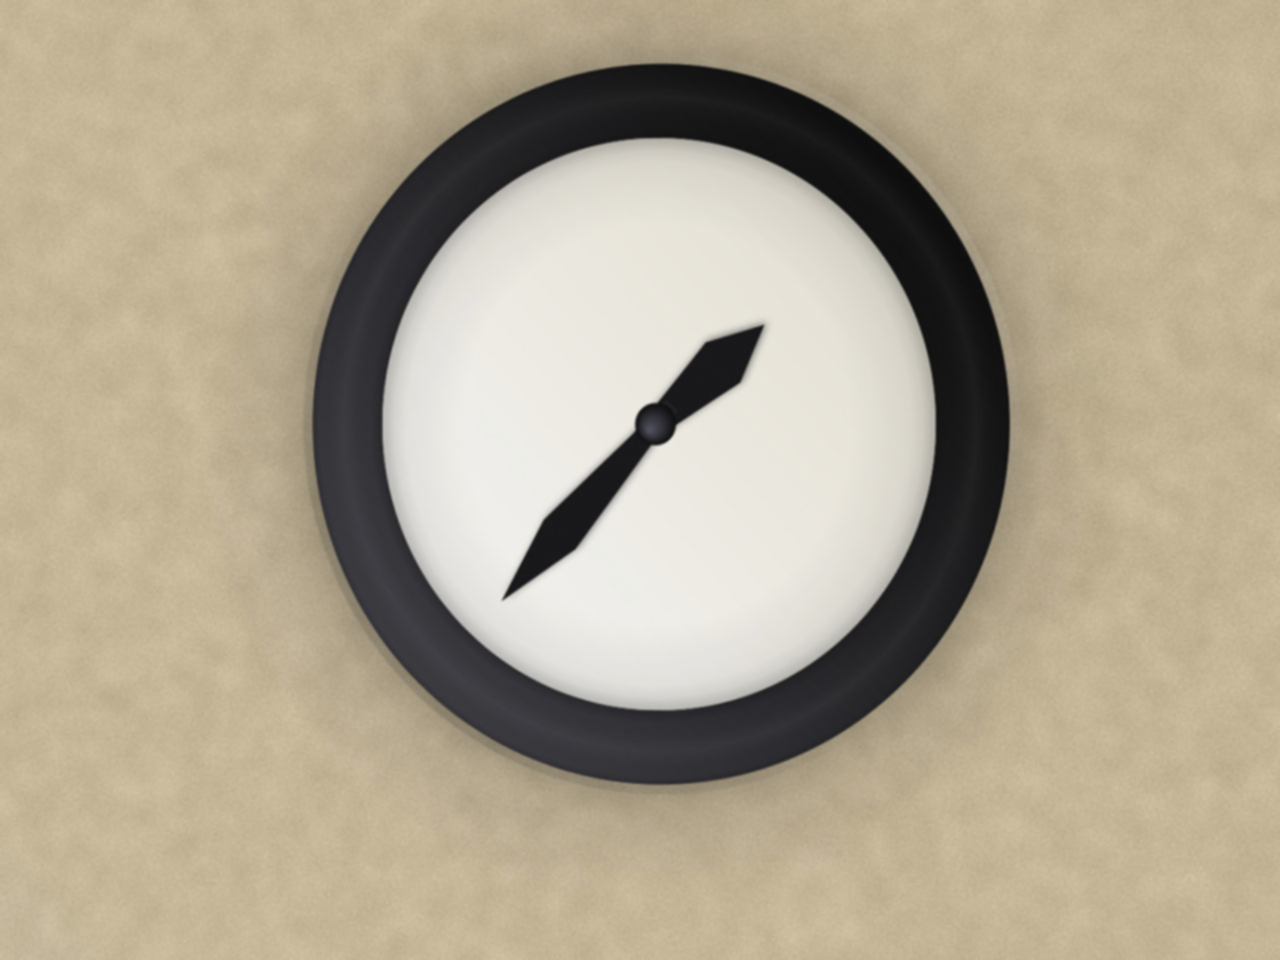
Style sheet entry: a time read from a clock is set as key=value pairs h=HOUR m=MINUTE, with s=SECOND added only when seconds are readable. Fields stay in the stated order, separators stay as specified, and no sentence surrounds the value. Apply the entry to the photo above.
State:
h=1 m=37
